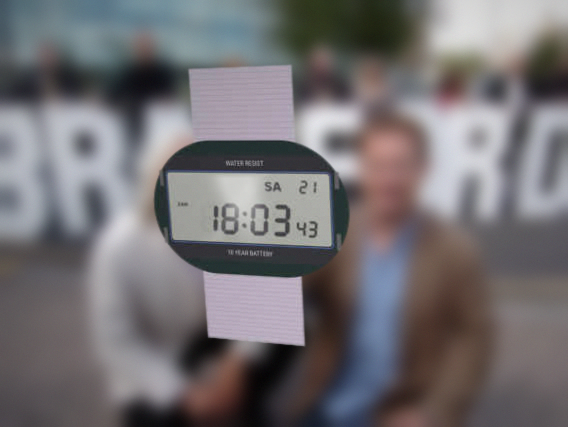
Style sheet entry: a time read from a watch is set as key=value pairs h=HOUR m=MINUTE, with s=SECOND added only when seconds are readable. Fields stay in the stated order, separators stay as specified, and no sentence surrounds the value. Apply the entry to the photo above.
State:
h=18 m=3 s=43
